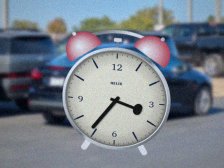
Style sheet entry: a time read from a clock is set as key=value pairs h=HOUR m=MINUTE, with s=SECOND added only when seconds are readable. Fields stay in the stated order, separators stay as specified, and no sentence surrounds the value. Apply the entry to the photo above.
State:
h=3 m=36
